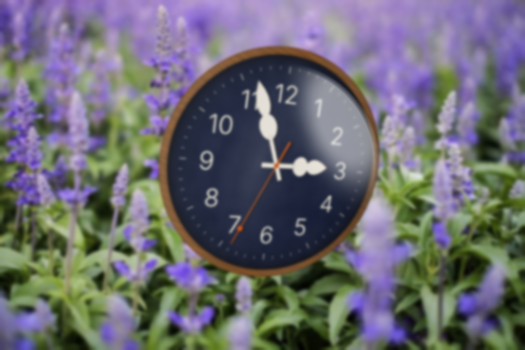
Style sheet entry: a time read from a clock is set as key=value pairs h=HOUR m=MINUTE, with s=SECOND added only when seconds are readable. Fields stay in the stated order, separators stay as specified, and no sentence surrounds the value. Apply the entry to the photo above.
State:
h=2 m=56 s=34
